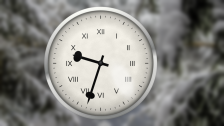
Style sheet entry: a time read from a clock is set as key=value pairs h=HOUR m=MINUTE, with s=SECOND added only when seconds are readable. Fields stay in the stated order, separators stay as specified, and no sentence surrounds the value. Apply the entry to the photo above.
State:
h=9 m=33
